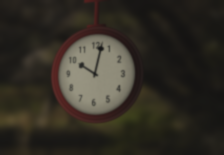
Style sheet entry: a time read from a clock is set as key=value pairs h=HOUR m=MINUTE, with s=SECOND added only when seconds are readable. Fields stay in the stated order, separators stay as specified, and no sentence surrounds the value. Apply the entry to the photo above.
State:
h=10 m=2
